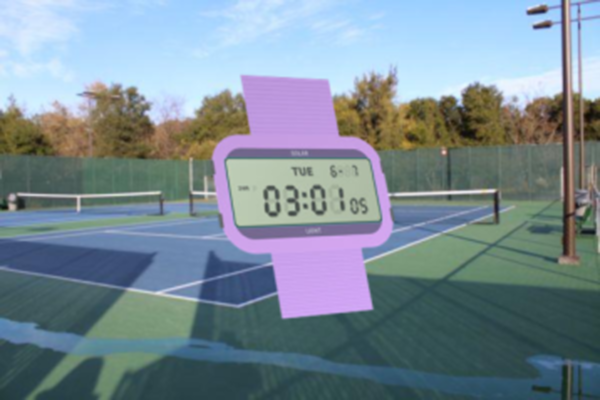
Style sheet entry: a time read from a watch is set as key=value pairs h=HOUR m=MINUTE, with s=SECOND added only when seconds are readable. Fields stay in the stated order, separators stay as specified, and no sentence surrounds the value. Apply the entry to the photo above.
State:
h=3 m=1 s=5
